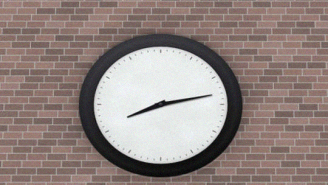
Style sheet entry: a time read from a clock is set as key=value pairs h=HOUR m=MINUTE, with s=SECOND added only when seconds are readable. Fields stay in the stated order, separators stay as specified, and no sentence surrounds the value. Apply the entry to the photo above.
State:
h=8 m=13
